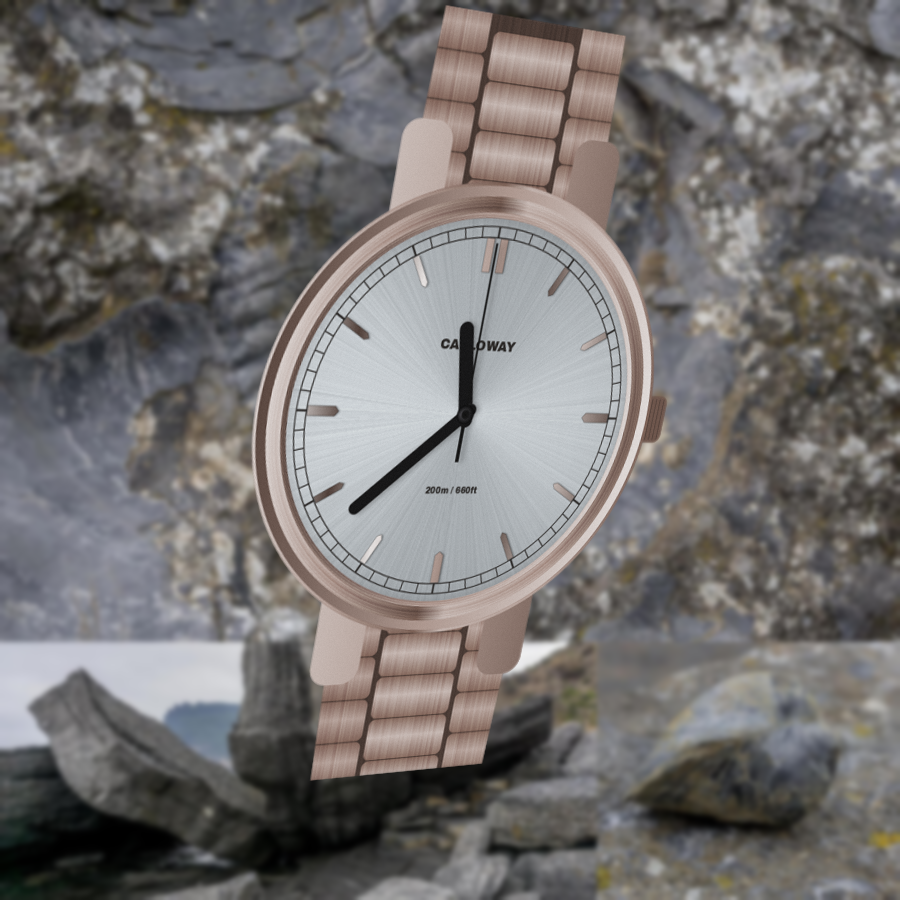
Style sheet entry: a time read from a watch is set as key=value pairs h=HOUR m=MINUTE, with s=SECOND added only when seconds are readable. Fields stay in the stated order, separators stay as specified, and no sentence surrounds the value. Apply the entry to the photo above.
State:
h=11 m=38 s=0
